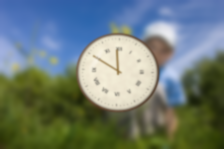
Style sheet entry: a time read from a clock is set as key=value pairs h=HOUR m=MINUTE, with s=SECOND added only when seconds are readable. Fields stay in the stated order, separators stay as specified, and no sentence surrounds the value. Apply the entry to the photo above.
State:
h=11 m=50
